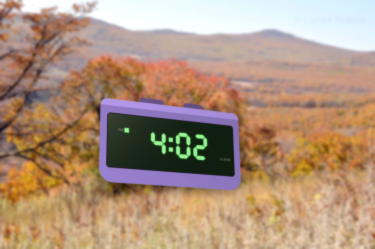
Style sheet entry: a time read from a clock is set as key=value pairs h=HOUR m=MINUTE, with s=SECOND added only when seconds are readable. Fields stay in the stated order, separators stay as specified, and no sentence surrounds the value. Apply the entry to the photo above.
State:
h=4 m=2
